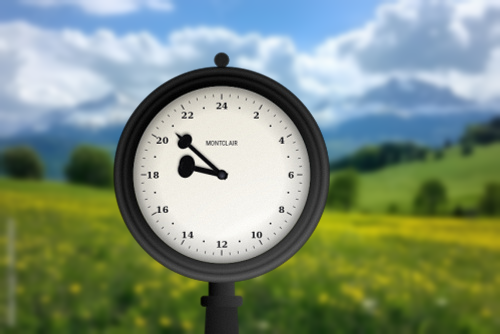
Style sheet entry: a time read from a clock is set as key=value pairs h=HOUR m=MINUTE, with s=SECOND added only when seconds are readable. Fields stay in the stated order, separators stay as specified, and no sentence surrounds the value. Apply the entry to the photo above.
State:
h=18 m=52
